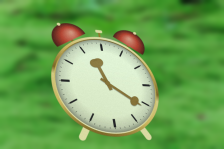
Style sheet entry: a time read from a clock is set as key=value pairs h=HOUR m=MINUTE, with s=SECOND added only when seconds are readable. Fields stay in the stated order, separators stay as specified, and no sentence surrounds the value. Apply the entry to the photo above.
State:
h=11 m=21
